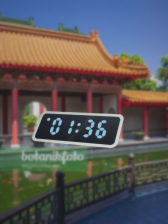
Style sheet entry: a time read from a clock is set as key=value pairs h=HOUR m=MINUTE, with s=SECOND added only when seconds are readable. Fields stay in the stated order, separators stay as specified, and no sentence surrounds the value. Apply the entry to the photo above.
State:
h=1 m=36
